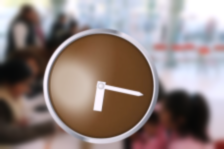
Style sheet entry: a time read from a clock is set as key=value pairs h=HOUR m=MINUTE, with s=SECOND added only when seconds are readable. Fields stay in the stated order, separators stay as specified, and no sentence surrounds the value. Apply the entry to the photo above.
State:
h=6 m=17
